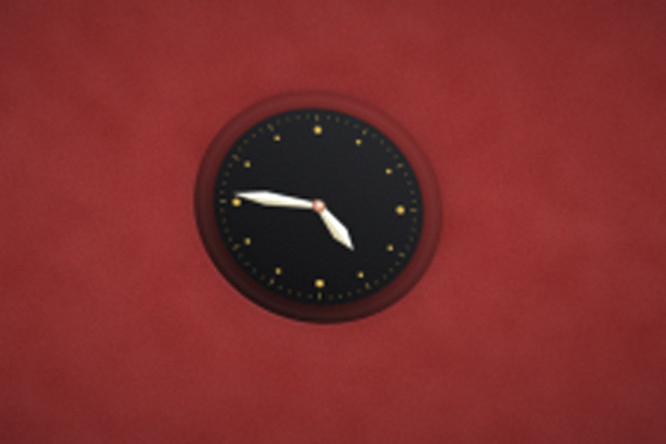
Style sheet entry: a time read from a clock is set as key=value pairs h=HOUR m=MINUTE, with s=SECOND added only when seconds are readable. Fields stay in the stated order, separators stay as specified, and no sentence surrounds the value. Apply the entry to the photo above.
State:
h=4 m=46
